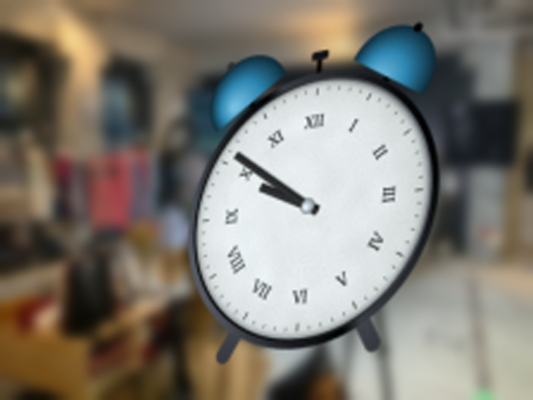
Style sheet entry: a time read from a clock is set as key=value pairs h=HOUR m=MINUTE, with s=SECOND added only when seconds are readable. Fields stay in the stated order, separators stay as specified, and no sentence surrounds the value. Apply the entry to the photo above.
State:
h=9 m=51
